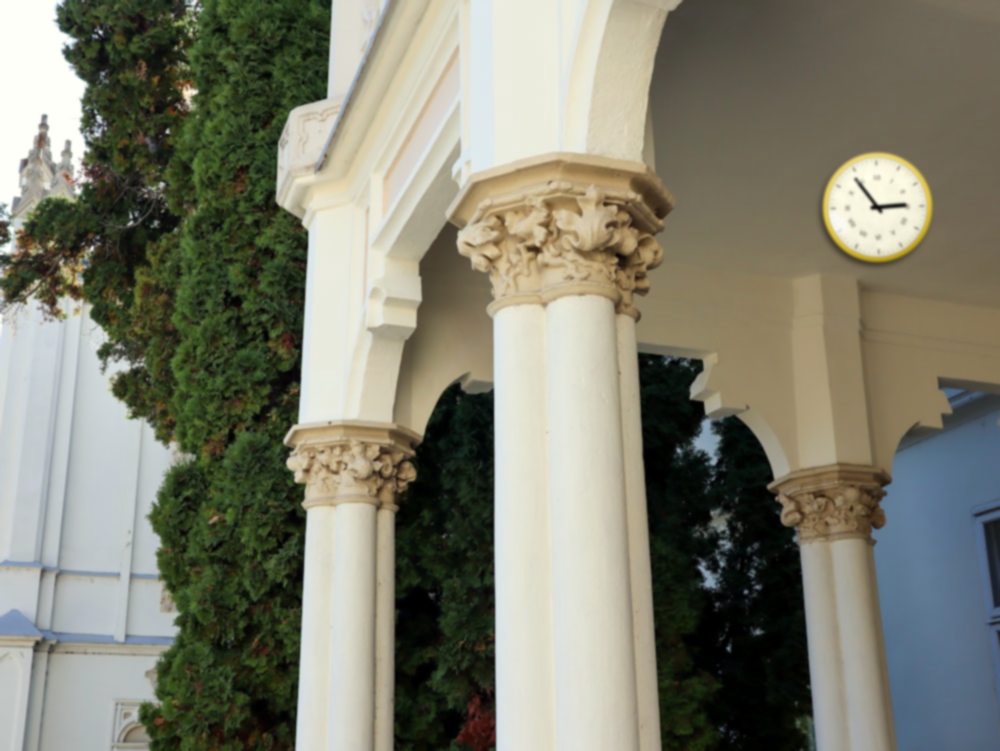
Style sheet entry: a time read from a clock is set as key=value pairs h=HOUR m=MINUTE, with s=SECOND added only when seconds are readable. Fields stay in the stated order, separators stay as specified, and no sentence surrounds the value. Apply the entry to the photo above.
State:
h=2 m=54
